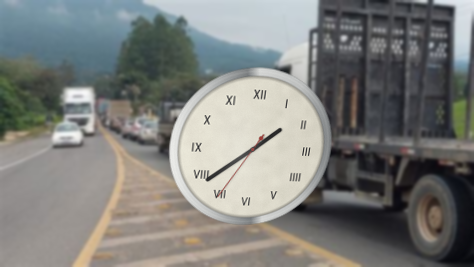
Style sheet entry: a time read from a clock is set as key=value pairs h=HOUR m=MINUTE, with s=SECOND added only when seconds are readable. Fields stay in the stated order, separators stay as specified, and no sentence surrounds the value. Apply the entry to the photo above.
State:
h=1 m=38 s=35
